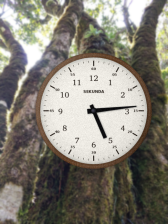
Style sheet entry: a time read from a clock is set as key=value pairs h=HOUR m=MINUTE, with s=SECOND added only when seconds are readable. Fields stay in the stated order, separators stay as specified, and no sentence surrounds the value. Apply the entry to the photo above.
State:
h=5 m=14
